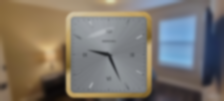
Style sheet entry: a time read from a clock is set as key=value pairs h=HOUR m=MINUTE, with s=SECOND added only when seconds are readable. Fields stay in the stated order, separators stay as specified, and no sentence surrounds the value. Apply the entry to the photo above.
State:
h=9 m=26
